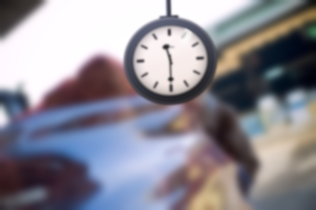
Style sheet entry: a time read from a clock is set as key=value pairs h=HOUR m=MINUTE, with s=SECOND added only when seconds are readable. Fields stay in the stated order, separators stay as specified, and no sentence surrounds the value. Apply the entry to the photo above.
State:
h=11 m=30
